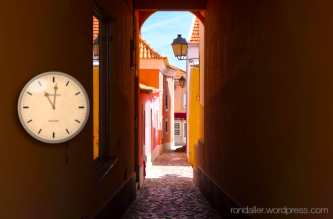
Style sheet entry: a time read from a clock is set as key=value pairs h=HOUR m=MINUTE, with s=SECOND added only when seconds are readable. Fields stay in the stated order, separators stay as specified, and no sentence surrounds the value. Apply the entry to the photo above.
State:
h=11 m=1
